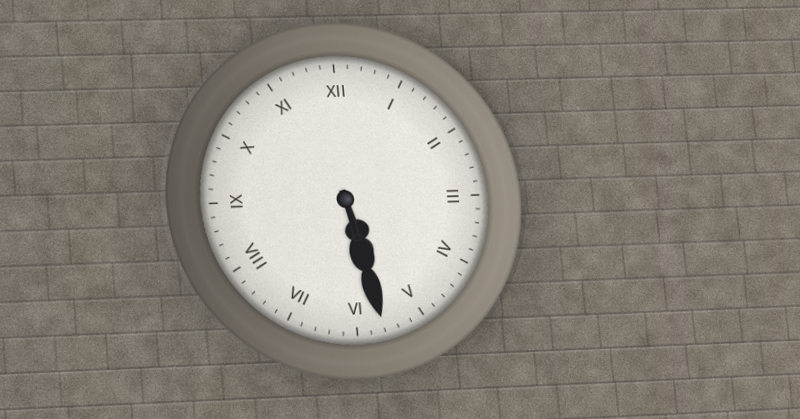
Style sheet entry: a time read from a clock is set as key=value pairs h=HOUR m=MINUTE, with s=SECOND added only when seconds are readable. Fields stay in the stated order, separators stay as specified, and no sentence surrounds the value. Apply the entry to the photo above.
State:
h=5 m=28
